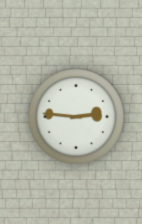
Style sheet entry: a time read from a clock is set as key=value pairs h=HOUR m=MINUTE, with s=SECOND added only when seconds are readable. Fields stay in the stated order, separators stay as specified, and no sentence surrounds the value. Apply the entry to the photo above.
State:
h=2 m=46
